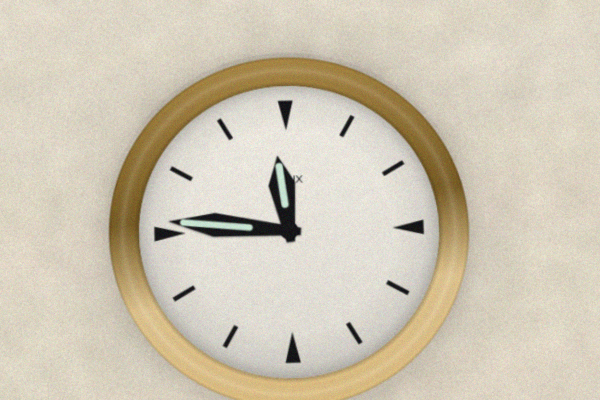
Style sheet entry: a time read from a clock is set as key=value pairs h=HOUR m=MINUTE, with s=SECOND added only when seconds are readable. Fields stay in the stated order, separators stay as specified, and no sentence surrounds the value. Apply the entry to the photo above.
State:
h=11 m=46
